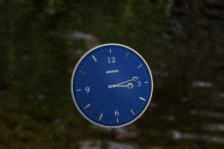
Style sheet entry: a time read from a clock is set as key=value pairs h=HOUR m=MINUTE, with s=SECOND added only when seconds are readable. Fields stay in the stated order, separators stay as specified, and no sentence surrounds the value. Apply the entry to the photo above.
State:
h=3 m=13
